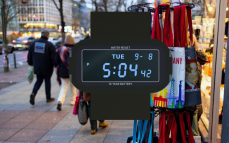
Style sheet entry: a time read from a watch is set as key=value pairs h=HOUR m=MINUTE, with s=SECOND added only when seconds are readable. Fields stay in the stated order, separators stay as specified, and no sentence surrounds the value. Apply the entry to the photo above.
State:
h=5 m=4 s=42
